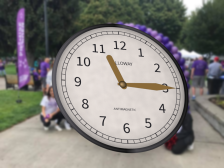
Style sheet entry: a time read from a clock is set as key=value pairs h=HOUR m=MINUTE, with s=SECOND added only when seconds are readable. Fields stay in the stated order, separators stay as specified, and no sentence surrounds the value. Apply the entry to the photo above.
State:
h=11 m=15
